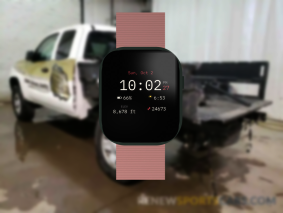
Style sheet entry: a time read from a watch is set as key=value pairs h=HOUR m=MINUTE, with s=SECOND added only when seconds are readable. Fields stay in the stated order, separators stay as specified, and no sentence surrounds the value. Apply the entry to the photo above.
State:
h=10 m=2
